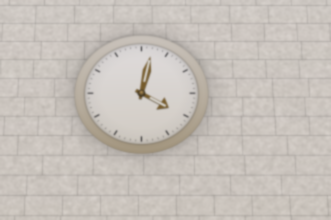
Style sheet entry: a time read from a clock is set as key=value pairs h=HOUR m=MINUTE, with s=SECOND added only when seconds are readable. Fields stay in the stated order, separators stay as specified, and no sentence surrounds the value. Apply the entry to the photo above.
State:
h=4 m=2
